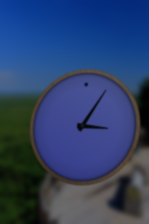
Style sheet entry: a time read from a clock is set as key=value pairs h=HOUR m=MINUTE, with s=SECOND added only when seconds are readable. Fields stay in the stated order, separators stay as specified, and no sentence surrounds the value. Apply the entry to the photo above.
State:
h=3 m=5
